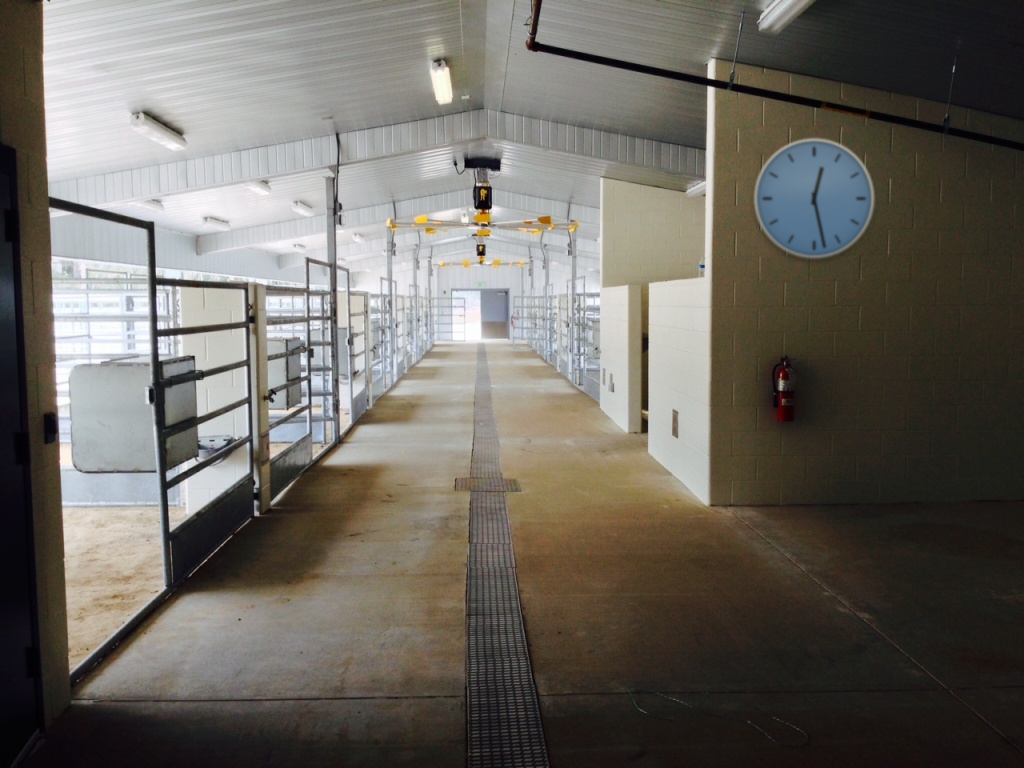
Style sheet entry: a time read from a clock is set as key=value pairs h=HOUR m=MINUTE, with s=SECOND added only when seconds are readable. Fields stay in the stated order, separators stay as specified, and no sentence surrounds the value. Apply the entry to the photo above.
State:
h=12 m=28
